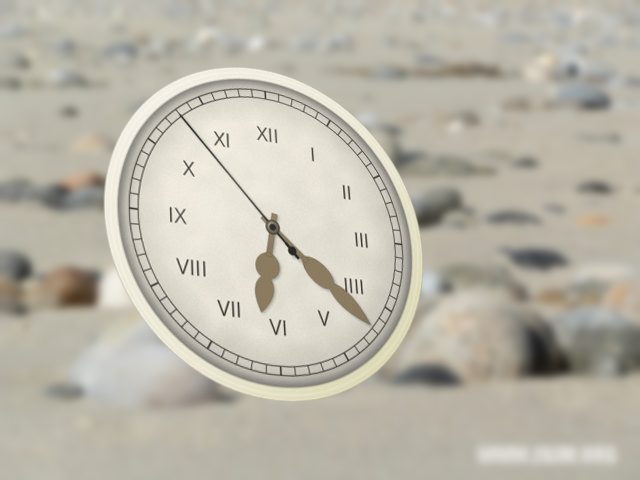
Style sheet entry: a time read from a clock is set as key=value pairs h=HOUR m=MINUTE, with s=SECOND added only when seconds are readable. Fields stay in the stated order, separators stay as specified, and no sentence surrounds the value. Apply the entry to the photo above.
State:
h=6 m=21 s=53
